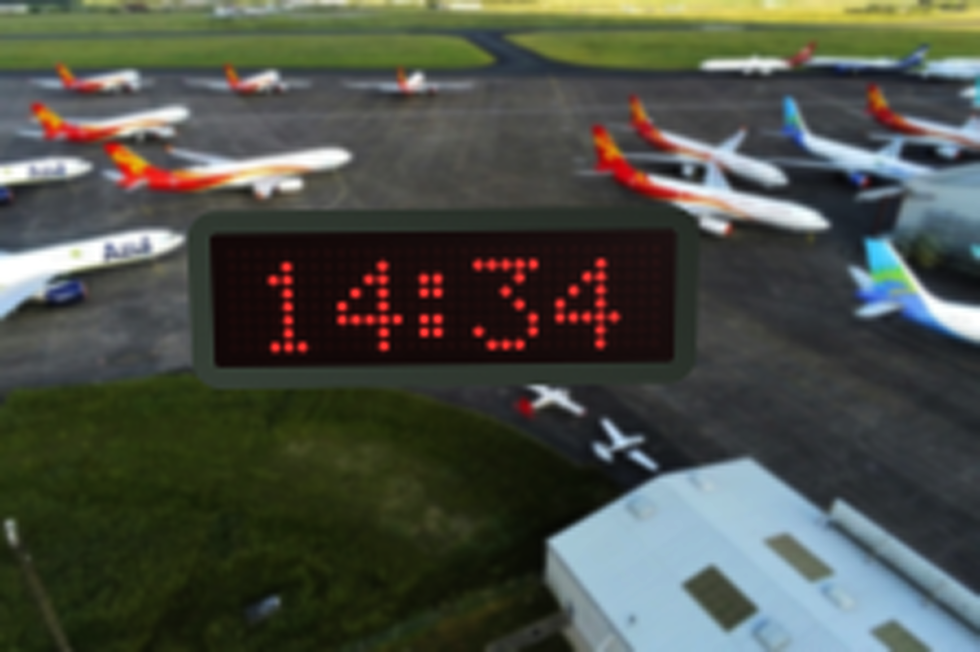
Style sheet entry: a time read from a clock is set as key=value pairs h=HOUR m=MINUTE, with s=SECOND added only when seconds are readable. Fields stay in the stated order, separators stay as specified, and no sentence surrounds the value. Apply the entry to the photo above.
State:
h=14 m=34
